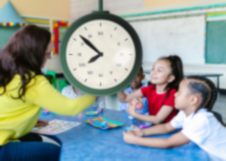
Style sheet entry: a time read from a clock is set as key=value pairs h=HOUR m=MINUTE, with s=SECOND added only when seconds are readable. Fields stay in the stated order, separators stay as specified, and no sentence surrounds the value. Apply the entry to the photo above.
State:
h=7 m=52
